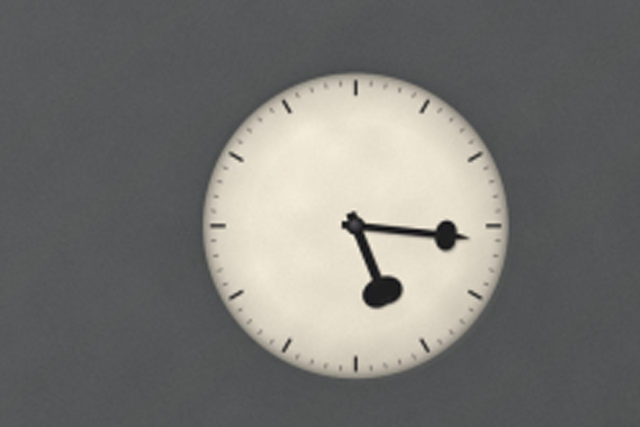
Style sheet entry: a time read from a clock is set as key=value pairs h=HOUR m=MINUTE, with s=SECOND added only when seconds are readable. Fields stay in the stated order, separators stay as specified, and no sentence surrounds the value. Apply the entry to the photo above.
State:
h=5 m=16
